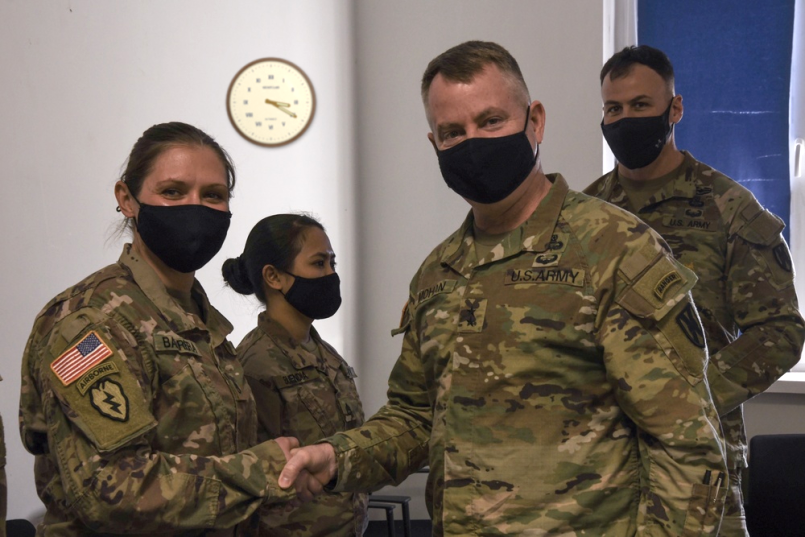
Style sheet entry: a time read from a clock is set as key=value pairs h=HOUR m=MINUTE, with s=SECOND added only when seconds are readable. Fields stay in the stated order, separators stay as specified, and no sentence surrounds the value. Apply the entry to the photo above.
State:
h=3 m=20
